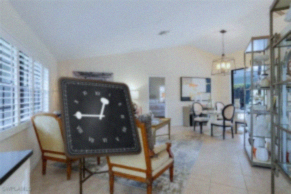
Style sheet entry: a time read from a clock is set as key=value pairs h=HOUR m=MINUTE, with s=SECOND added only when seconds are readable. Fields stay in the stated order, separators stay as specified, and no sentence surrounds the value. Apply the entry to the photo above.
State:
h=12 m=45
